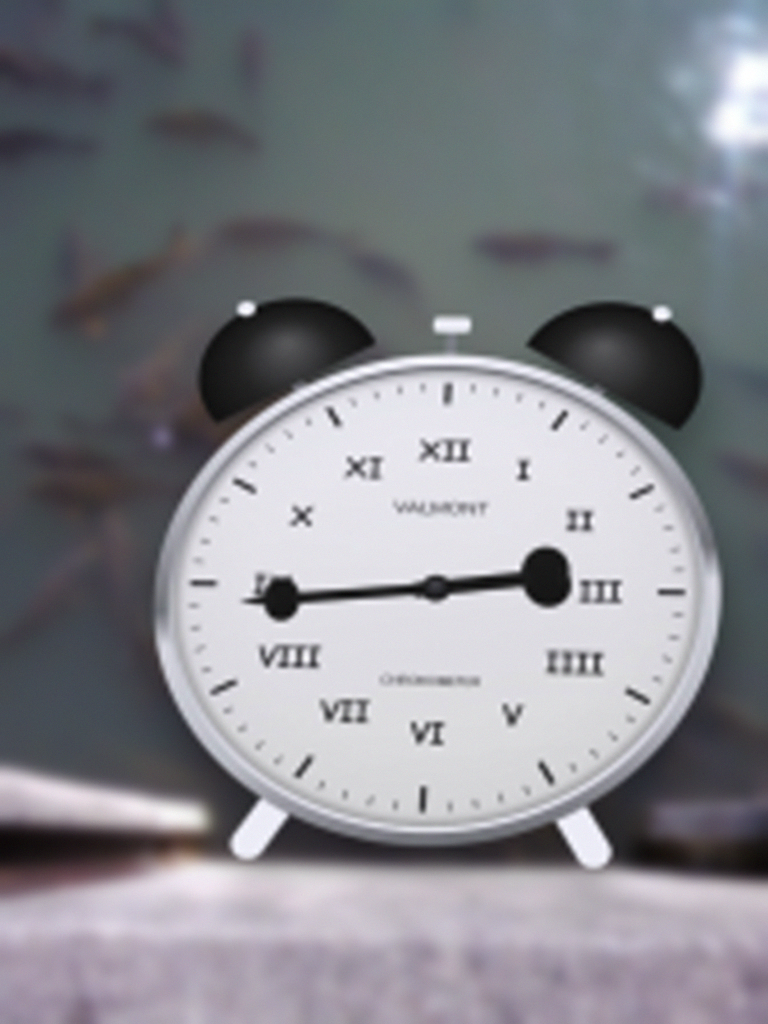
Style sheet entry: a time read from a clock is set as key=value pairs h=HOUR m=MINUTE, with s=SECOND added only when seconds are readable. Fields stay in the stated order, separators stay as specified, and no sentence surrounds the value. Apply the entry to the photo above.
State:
h=2 m=44
